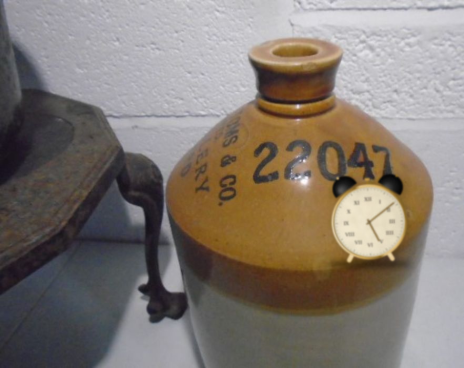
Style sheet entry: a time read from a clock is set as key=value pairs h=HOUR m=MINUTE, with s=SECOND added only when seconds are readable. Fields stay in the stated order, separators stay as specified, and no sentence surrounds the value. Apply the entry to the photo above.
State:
h=5 m=9
